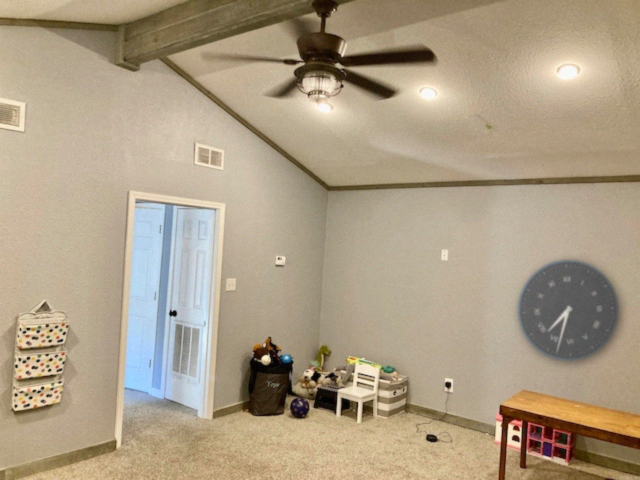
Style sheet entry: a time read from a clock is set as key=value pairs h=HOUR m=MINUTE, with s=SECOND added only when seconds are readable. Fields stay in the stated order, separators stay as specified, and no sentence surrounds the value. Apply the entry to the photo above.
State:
h=7 m=33
